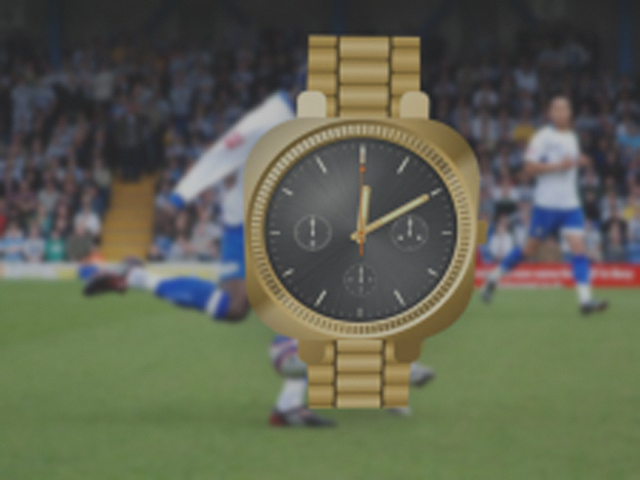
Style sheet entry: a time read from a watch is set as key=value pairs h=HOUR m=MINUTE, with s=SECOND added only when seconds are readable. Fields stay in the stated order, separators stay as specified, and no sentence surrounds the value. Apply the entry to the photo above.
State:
h=12 m=10
